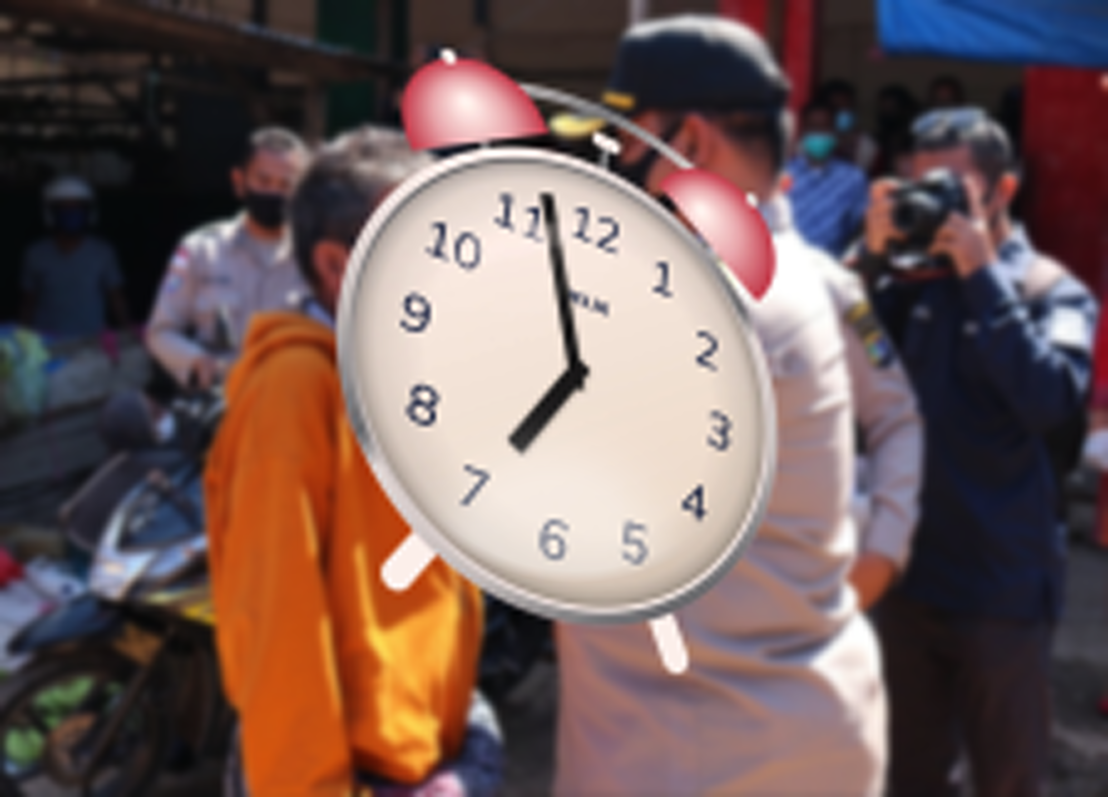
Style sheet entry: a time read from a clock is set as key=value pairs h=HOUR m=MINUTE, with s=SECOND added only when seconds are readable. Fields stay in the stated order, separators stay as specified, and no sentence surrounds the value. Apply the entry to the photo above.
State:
h=6 m=57
